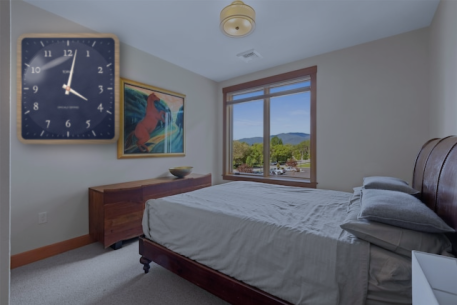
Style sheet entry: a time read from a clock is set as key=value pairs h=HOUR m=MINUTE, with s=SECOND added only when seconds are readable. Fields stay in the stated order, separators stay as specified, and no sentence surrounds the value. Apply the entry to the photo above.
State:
h=4 m=2
